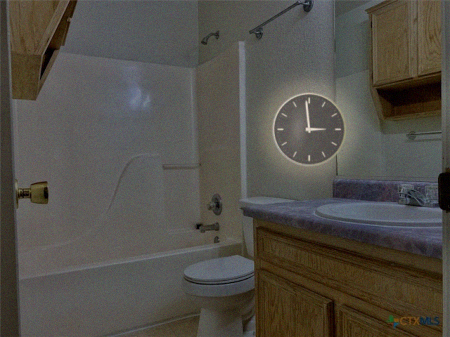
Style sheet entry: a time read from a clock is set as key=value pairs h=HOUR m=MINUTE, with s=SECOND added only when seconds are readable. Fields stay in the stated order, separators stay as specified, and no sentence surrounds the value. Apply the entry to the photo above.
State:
h=2 m=59
